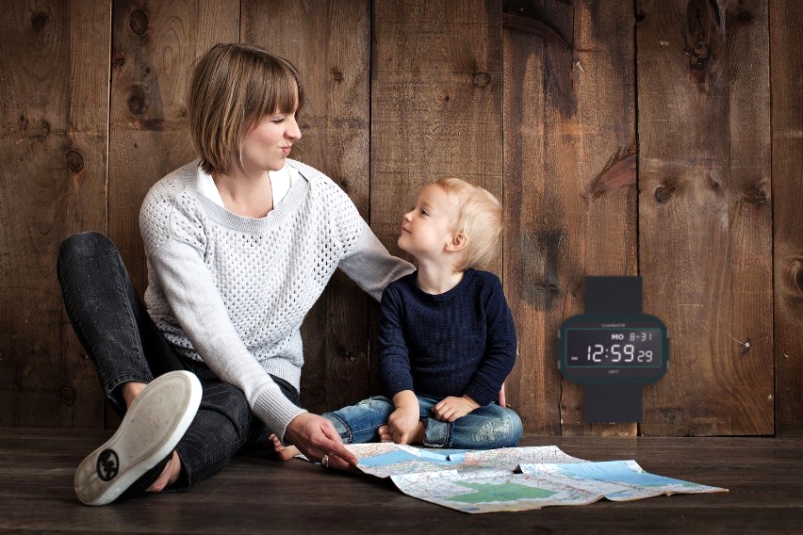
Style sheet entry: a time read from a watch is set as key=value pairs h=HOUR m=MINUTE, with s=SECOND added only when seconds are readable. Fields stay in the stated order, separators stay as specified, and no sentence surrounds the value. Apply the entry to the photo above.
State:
h=12 m=59 s=29
